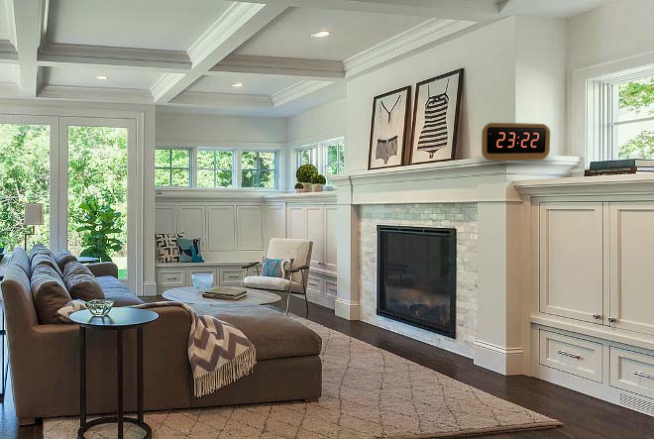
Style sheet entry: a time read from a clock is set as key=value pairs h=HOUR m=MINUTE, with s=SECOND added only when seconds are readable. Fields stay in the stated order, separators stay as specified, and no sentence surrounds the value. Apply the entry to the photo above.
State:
h=23 m=22
